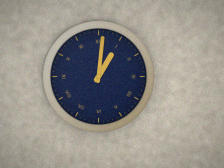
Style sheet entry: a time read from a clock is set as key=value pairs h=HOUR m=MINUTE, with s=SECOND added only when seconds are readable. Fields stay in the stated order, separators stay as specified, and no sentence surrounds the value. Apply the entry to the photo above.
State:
h=1 m=1
